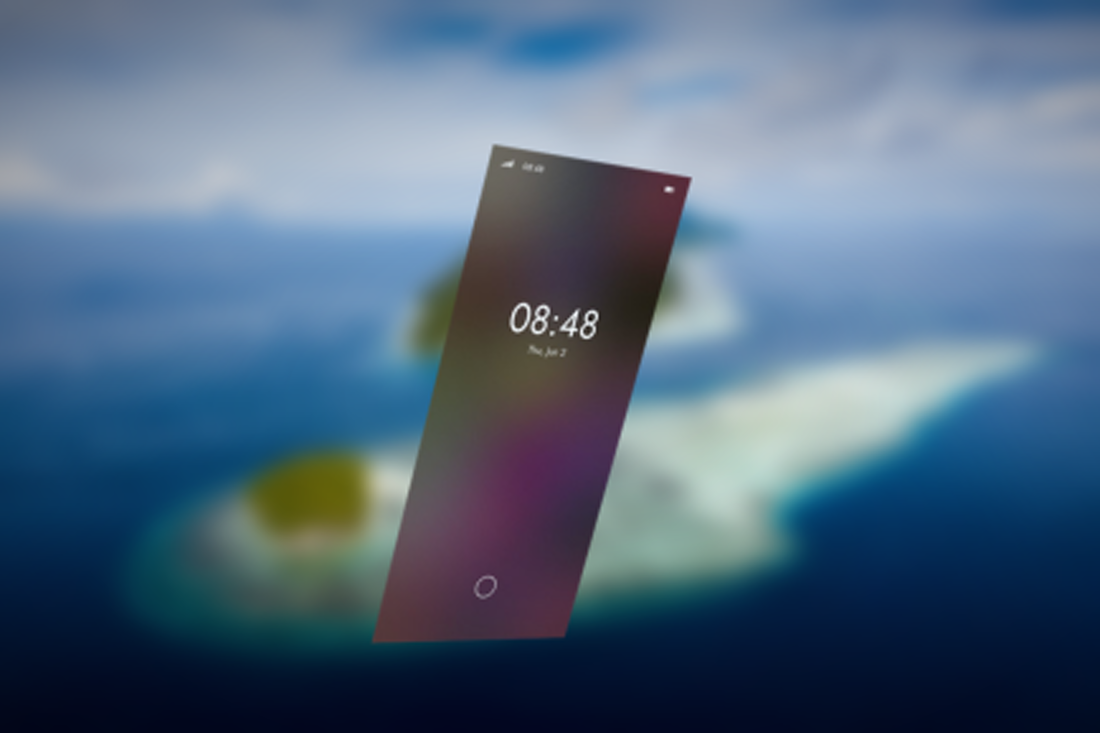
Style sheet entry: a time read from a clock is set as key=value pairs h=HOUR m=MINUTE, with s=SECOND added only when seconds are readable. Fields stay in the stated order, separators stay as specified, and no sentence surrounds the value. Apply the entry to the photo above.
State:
h=8 m=48
